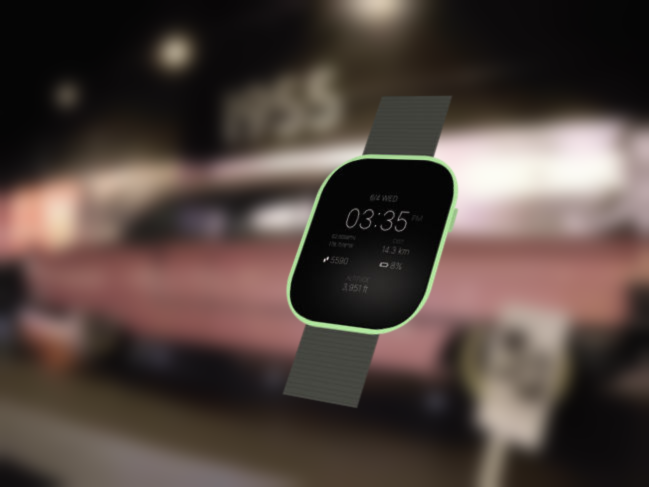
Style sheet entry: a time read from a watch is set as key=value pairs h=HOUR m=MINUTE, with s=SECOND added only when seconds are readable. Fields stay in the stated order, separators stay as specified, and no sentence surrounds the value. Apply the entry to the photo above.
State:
h=3 m=35
